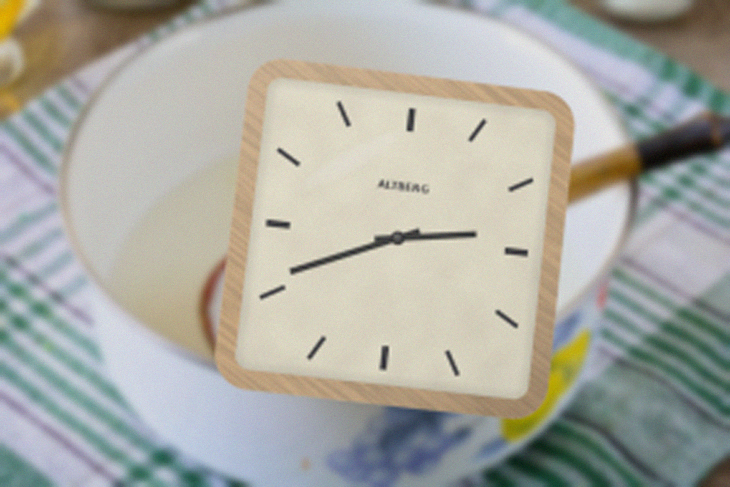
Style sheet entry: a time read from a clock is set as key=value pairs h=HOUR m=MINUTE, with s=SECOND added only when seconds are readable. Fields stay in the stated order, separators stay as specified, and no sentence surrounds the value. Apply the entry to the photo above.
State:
h=2 m=41
